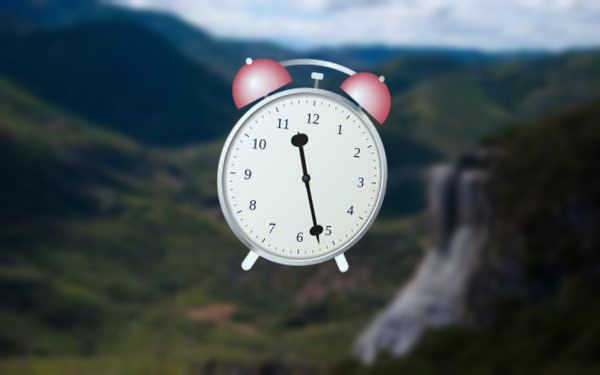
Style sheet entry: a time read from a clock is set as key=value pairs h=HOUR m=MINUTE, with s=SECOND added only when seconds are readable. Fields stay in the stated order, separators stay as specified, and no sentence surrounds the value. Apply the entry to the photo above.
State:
h=11 m=27
